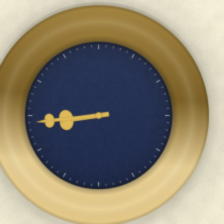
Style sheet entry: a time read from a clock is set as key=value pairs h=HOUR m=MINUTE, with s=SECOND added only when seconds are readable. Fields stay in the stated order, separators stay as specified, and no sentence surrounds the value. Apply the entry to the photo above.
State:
h=8 m=44
